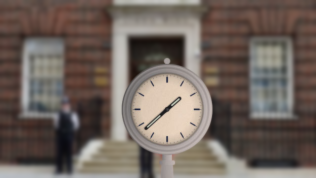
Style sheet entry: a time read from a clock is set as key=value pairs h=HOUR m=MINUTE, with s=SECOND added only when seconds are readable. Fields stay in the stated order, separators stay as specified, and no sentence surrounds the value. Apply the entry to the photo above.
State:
h=1 m=38
